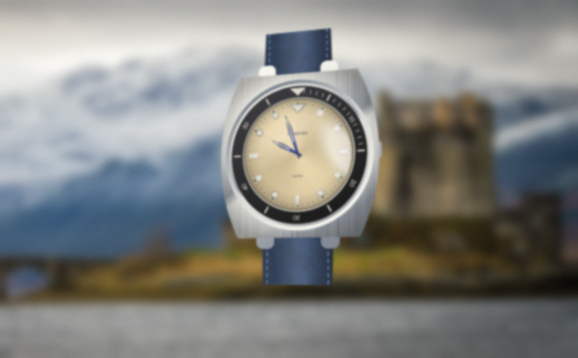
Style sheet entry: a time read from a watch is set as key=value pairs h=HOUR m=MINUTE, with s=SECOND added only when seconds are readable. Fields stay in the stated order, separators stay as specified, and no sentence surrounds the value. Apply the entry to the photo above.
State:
h=9 m=57
